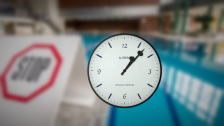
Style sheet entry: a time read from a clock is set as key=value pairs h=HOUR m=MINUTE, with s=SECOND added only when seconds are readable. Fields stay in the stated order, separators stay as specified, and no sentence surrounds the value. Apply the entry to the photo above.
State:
h=1 m=7
